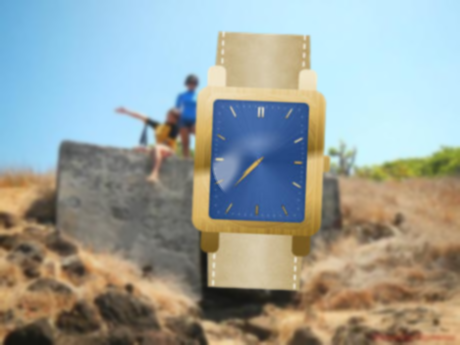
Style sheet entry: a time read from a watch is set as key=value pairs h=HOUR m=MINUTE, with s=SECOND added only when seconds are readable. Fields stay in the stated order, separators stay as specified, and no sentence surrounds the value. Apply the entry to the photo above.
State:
h=7 m=37
